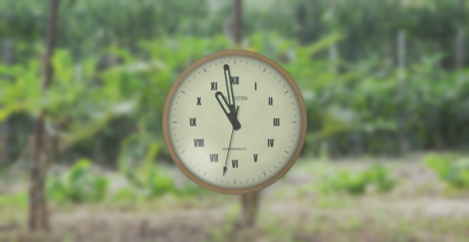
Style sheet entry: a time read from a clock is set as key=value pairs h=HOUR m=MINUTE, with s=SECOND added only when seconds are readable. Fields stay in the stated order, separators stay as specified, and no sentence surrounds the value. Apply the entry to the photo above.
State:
h=10 m=58 s=32
